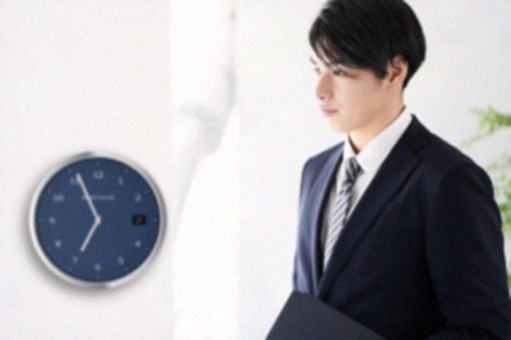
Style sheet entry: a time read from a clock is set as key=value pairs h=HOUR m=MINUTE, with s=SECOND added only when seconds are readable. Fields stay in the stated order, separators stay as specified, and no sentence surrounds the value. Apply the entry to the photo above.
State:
h=6 m=56
